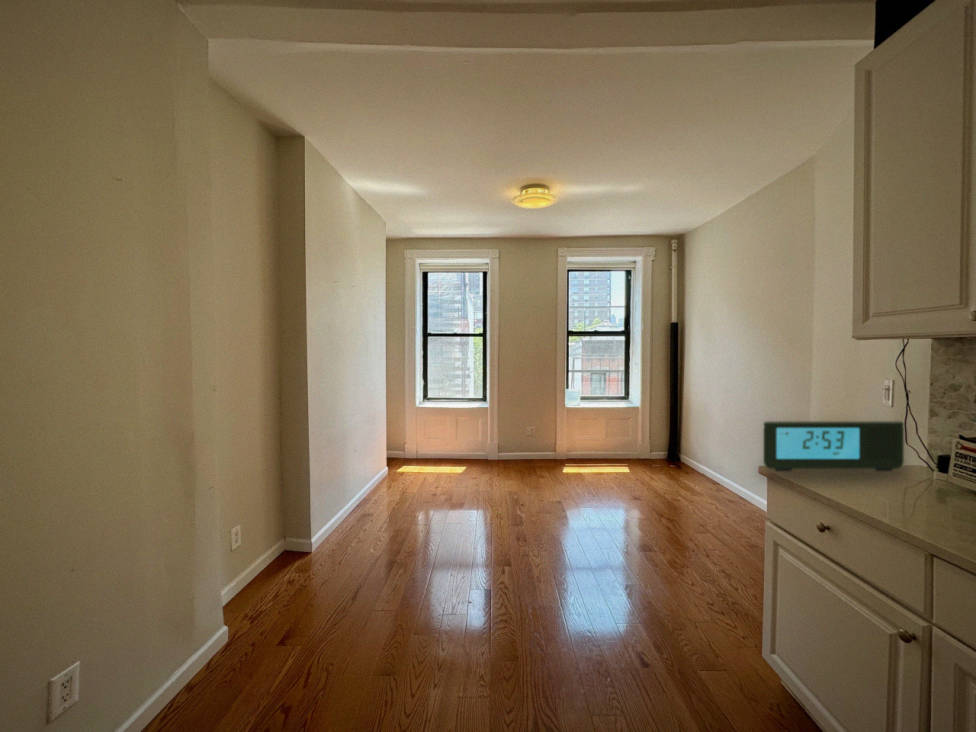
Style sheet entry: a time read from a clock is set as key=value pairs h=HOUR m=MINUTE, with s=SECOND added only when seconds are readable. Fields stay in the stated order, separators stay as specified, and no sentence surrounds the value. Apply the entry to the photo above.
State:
h=2 m=53
